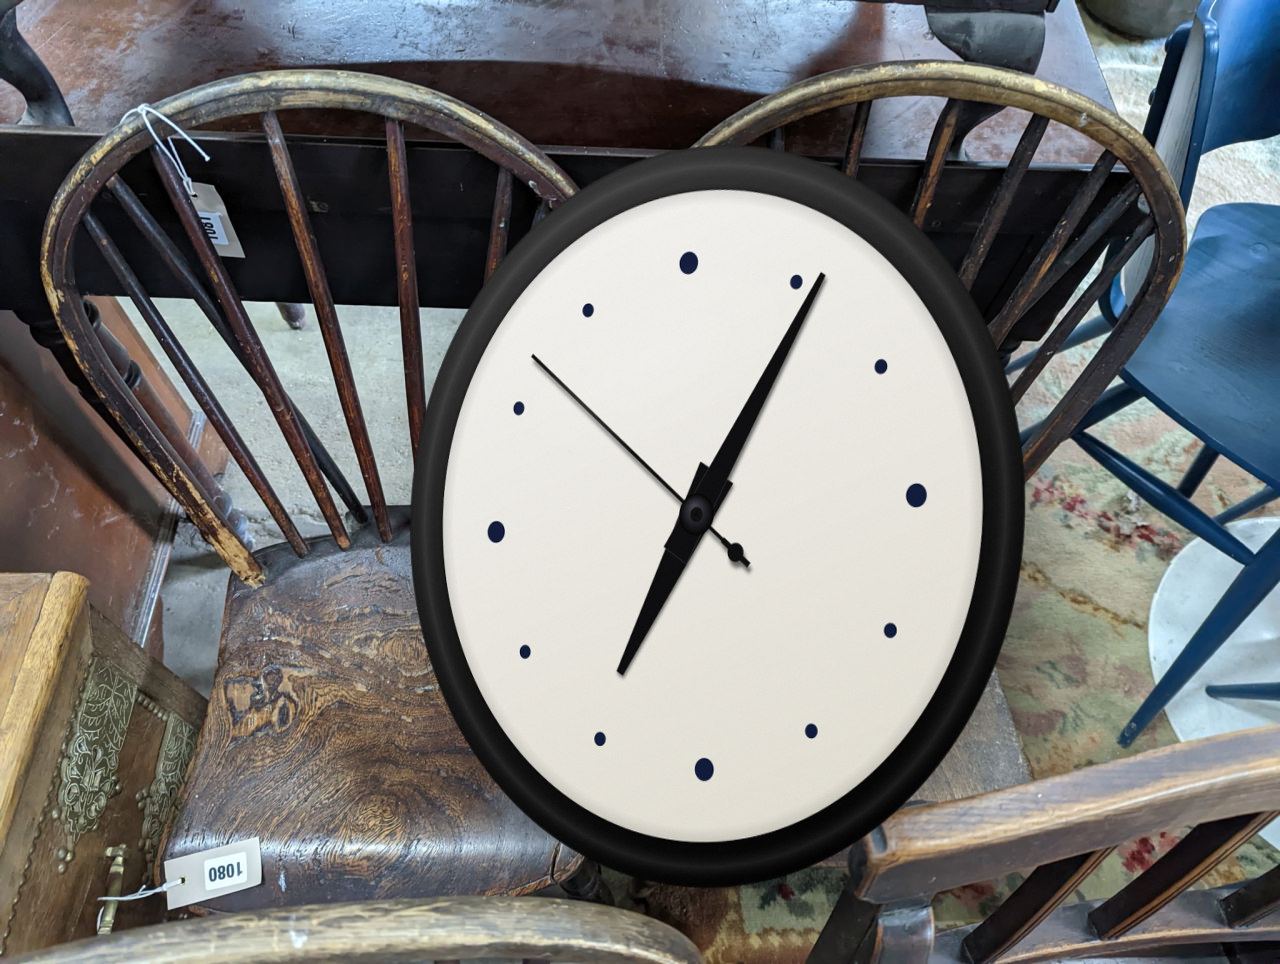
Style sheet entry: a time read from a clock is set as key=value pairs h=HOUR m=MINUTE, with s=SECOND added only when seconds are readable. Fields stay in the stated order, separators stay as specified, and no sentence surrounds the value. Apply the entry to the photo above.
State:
h=7 m=5 s=52
